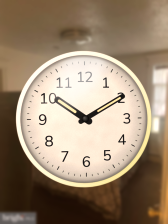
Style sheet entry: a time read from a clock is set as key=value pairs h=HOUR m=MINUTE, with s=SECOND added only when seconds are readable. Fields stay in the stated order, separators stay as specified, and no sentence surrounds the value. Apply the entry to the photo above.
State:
h=10 m=10
